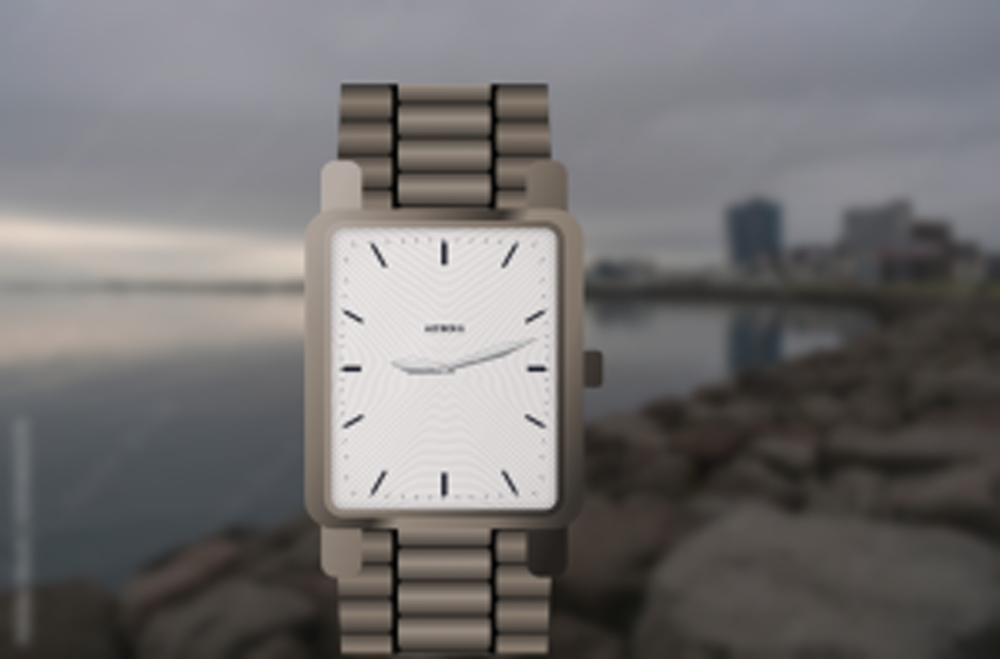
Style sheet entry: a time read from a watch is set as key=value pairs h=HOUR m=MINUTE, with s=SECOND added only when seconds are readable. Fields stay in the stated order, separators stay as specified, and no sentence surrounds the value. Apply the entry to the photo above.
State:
h=9 m=12
